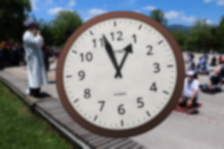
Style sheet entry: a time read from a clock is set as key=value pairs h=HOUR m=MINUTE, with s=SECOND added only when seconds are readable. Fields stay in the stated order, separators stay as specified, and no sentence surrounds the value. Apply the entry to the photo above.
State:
h=12 m=57
